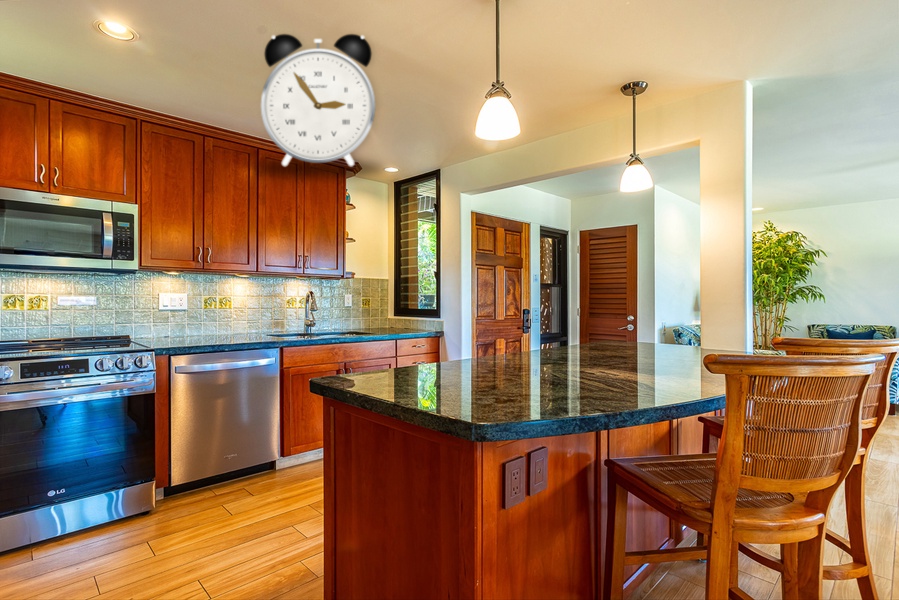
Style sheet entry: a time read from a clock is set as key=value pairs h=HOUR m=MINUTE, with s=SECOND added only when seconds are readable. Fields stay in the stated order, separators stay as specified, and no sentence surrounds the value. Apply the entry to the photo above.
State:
h=2 m=54
